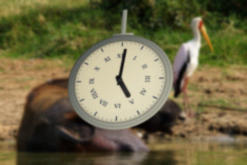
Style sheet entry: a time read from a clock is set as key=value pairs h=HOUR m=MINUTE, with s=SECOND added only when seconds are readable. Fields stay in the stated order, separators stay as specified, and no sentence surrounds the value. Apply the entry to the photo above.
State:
h=5 m=1
